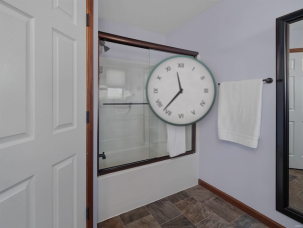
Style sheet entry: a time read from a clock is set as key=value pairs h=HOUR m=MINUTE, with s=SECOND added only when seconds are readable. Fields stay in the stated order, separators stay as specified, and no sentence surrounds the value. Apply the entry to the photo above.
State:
h=11 m=37
